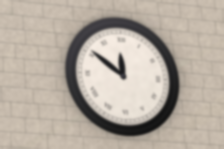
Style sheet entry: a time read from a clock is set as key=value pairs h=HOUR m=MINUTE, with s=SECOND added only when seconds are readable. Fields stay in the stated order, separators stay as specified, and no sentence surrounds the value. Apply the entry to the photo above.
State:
h=11 m=51
